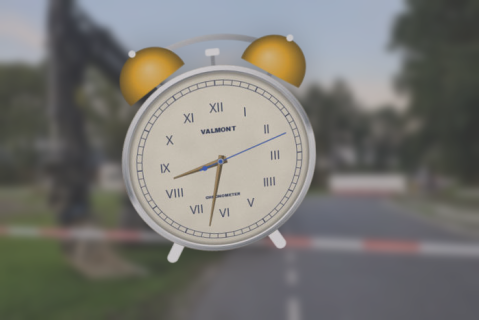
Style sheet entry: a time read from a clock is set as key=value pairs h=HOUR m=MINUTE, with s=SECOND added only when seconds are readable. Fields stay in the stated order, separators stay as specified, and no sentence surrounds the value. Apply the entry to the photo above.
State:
h=8 m=32 s=12
